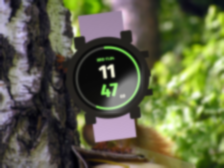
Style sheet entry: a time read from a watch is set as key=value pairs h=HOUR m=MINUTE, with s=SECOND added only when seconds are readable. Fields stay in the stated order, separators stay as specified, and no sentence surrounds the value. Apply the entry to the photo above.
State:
h=11 m=47
